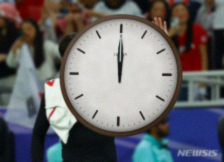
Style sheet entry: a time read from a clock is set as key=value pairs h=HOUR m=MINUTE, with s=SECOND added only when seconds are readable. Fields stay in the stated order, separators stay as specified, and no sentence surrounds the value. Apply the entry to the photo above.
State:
h=12 m=0
